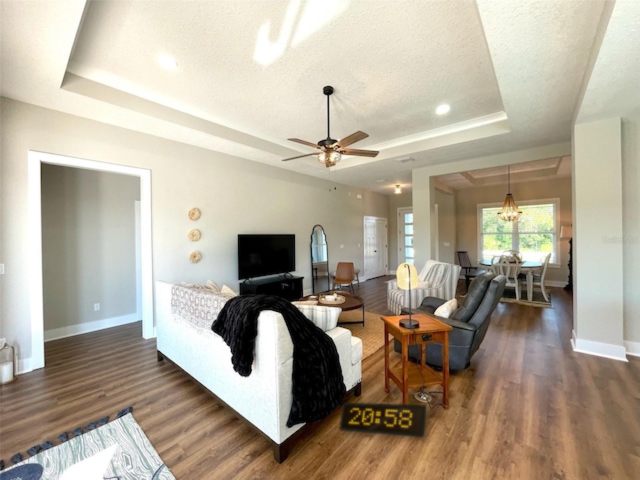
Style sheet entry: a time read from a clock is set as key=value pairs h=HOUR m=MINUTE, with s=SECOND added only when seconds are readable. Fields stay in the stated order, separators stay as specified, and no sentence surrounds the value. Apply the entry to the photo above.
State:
h=20 m=58
